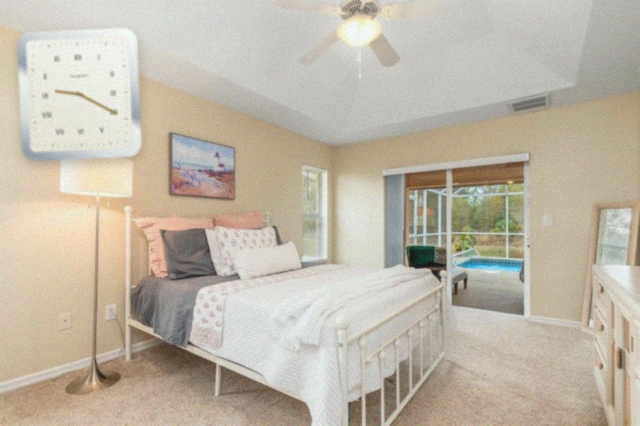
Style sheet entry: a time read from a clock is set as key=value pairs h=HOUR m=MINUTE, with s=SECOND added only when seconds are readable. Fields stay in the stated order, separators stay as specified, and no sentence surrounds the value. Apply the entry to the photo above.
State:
h=9 m=20
